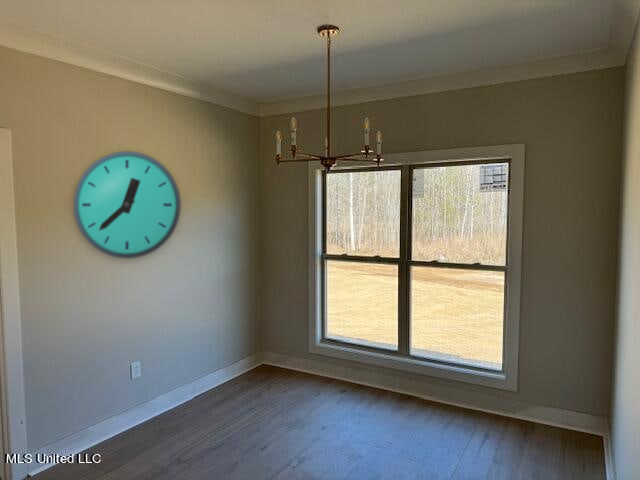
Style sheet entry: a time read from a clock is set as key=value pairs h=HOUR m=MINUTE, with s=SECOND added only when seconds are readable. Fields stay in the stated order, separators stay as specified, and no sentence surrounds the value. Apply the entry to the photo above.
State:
h=12 m=38
